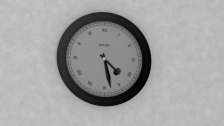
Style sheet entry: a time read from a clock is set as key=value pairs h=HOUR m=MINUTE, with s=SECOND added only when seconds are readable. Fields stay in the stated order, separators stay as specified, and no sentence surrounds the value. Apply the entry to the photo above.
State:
h=4 m=28
